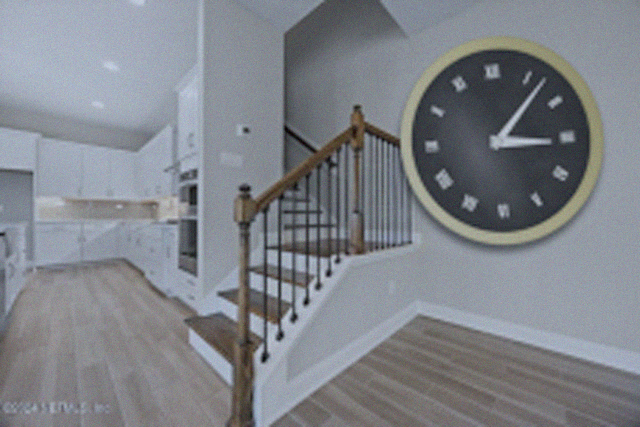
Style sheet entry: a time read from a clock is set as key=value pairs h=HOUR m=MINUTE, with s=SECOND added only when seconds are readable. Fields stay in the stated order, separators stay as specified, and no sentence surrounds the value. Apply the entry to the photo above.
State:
h=3 m=7
